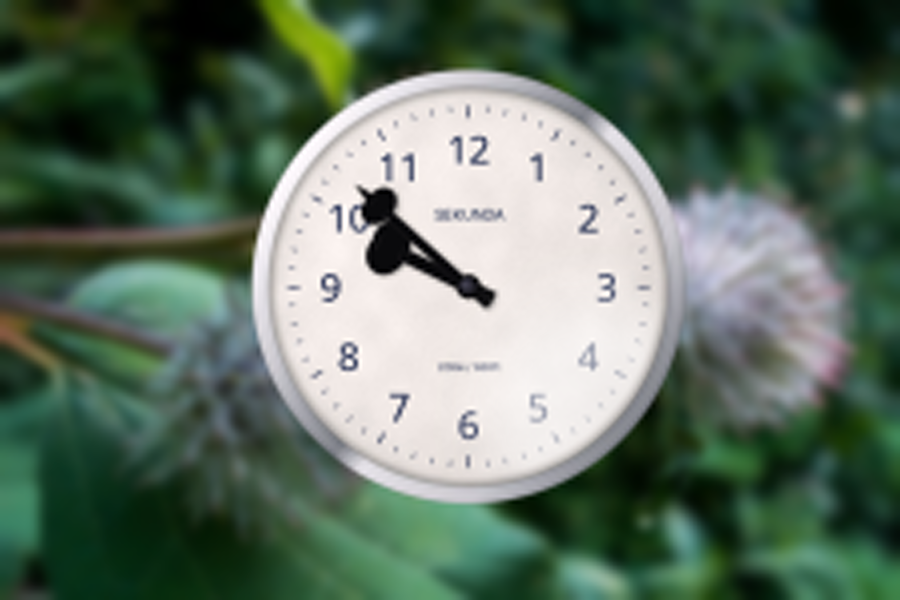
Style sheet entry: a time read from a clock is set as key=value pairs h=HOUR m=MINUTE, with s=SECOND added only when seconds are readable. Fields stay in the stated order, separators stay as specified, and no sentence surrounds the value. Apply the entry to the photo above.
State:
h=9 m=52
